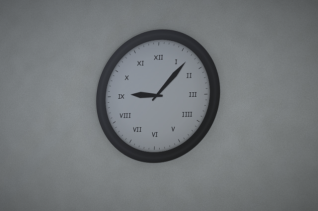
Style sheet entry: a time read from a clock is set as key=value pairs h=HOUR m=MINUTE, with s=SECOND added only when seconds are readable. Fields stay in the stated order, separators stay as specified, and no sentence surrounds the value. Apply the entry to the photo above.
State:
h=9 m=7
